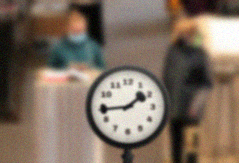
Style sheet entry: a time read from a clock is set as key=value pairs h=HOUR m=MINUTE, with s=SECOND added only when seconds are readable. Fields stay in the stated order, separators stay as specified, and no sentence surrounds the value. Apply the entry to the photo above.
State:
h=1 m=44
